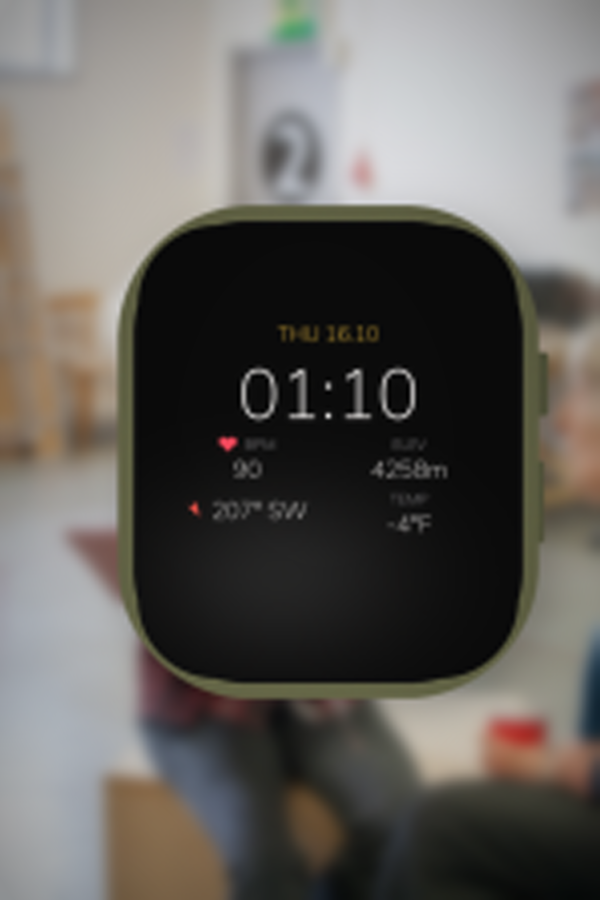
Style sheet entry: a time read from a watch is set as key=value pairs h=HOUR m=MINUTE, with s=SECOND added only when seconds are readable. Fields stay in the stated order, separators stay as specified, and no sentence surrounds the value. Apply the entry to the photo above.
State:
h=1 m=10
